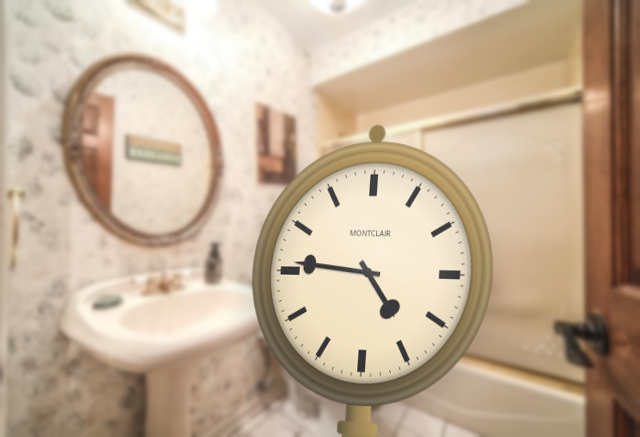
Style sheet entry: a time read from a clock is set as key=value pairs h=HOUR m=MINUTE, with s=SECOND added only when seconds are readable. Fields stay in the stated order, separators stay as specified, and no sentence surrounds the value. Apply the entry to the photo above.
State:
h=4 m=46
